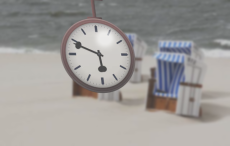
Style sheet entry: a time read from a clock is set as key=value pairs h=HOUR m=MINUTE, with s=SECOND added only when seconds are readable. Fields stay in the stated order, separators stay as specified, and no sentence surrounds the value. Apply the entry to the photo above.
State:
h=5 m=49
